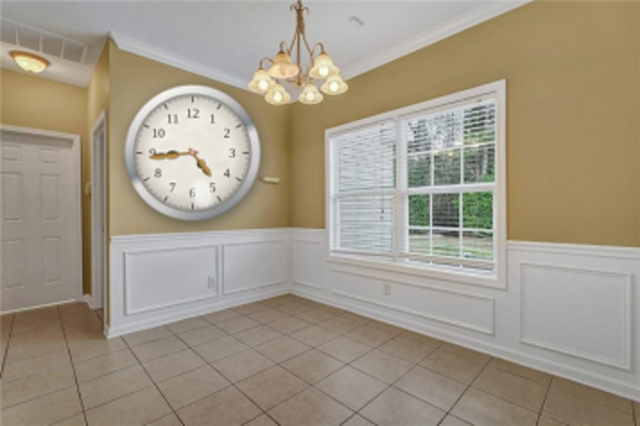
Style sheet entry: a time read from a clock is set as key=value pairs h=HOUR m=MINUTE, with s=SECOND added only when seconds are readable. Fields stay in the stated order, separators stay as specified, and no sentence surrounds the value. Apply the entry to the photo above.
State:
h=4 m=44
